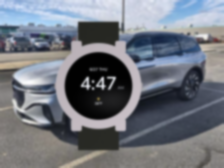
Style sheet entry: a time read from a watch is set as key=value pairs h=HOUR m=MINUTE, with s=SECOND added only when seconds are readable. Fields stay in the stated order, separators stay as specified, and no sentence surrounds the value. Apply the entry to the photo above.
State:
h=4 m=47
